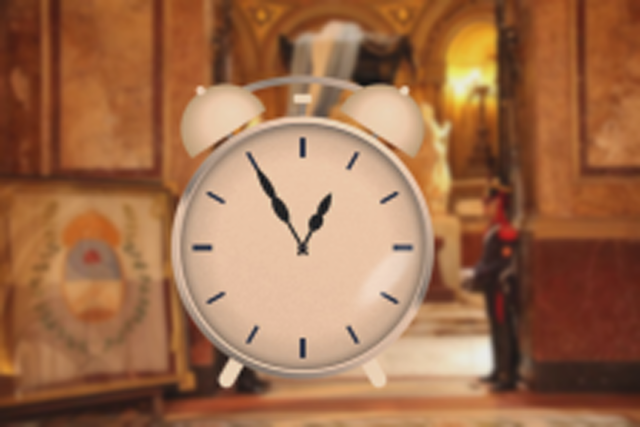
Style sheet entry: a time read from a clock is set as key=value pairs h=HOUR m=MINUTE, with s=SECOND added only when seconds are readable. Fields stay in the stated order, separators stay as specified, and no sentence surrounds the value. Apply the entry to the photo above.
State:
h=12 m=55
